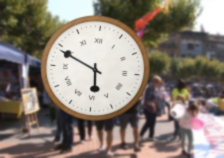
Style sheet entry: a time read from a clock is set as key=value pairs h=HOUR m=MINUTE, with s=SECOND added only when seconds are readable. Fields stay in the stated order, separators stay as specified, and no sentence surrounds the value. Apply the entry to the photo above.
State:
h=5 m=49
